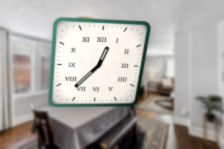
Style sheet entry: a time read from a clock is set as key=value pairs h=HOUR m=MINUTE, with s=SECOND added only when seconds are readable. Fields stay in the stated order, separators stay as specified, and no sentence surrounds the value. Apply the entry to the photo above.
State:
h=12 m=37
